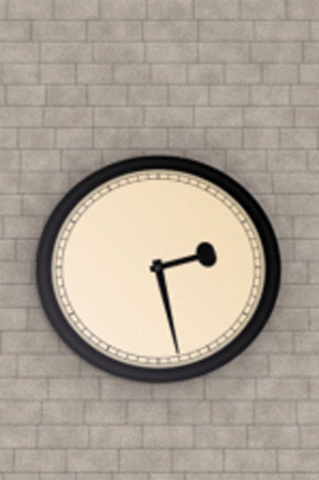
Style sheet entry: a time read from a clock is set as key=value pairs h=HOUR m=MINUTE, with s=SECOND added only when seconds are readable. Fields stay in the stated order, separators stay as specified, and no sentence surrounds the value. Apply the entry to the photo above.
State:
h=2 m=28
